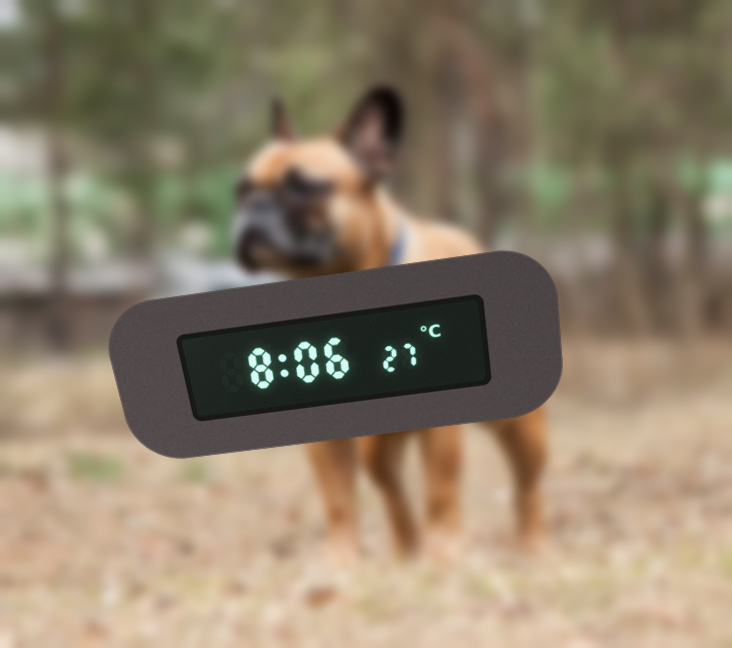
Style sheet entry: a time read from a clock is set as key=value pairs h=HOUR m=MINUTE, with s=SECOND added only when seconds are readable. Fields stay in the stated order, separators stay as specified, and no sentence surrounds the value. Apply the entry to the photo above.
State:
h=8 m=6
